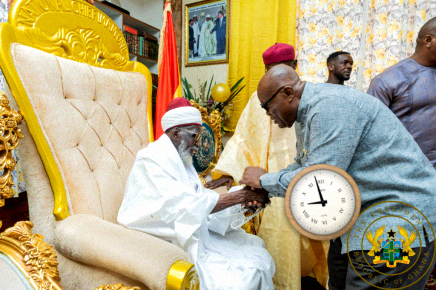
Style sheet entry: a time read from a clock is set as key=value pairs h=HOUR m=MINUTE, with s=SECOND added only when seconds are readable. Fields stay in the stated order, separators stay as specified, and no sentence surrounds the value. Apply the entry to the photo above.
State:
h=8 m=58
